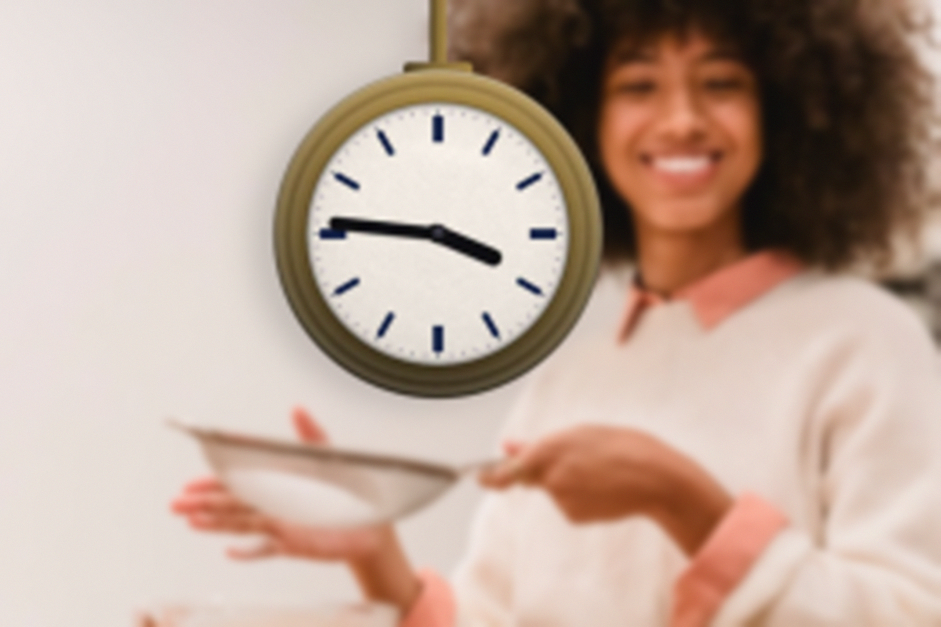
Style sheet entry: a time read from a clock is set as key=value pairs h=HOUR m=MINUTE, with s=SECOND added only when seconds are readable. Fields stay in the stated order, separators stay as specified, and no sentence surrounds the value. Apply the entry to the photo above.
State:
h=3 m=46
